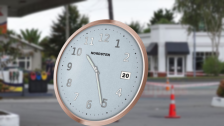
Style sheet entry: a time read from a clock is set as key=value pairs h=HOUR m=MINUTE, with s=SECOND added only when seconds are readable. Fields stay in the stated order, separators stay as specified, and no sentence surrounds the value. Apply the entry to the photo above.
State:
h=10 m=26
